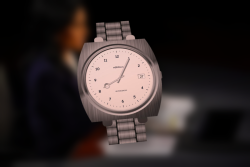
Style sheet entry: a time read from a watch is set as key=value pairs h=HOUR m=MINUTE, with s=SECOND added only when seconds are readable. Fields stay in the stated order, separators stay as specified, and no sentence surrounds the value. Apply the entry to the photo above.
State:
h=8 m=5
